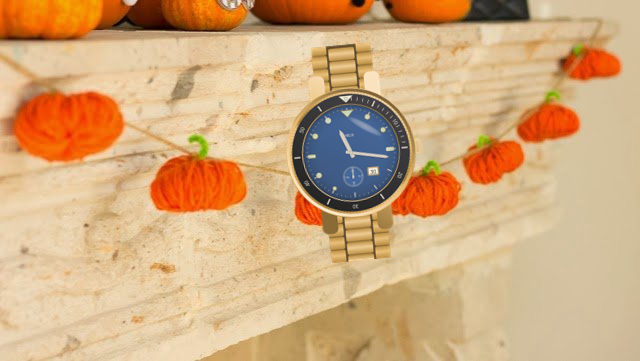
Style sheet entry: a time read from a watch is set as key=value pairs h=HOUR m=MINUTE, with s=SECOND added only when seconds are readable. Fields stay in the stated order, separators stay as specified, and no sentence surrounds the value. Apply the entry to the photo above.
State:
h=11 m=17
